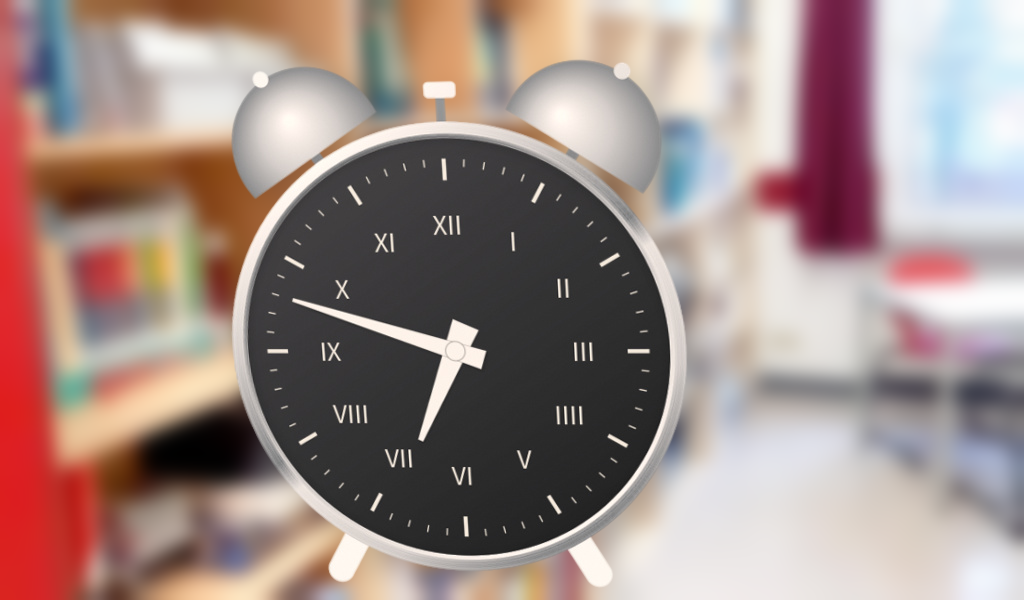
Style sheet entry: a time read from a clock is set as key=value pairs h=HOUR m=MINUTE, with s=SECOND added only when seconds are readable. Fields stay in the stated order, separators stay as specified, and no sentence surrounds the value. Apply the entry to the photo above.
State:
h=6 m=48
